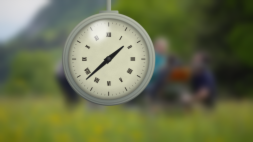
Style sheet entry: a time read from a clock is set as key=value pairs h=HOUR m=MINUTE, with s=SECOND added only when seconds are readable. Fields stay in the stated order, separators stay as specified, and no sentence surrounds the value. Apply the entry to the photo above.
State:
h=1 m=38
